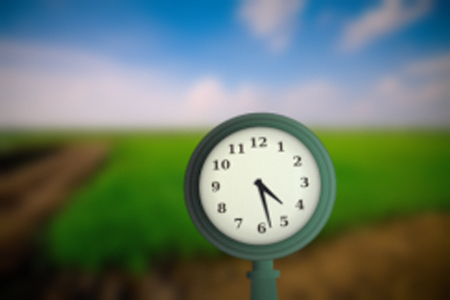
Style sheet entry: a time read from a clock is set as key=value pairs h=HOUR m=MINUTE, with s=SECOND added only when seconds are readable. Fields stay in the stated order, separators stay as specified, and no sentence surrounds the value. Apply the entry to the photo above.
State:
h=4 m=28
